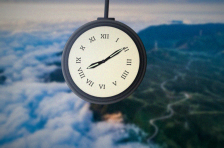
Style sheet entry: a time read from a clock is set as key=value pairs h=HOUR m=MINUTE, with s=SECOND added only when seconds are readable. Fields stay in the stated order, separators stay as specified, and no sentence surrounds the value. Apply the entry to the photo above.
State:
h=8 m=9
